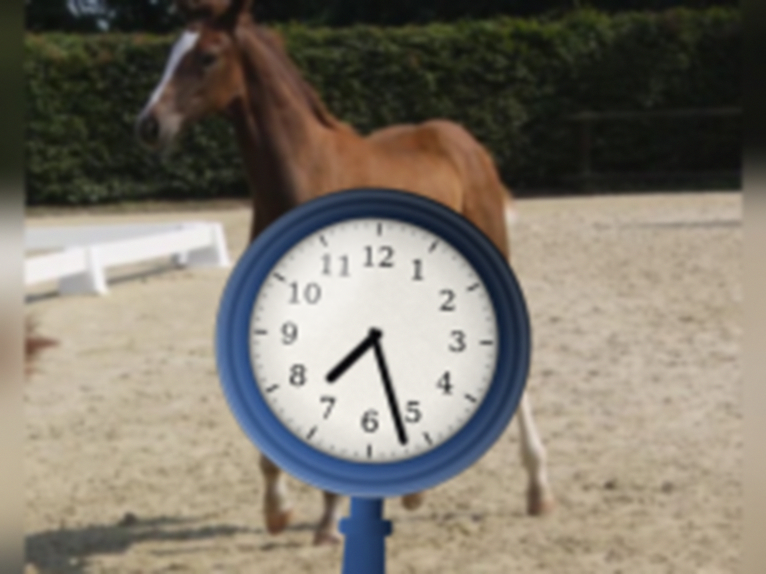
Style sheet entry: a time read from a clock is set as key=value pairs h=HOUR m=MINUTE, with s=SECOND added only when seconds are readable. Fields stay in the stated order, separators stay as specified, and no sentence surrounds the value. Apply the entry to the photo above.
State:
h=7 m=27
